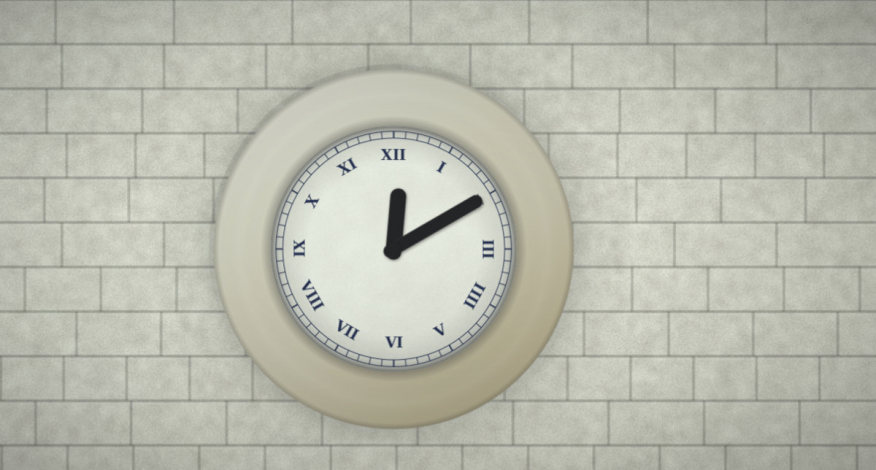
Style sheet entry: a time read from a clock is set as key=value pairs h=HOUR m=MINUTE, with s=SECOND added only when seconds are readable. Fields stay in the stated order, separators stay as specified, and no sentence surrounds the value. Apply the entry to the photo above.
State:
h=12 m=10
